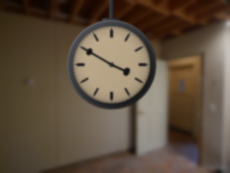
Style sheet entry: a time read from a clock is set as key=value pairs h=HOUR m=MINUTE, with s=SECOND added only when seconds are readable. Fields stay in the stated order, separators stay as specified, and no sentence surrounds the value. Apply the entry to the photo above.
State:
h=3 m=50
